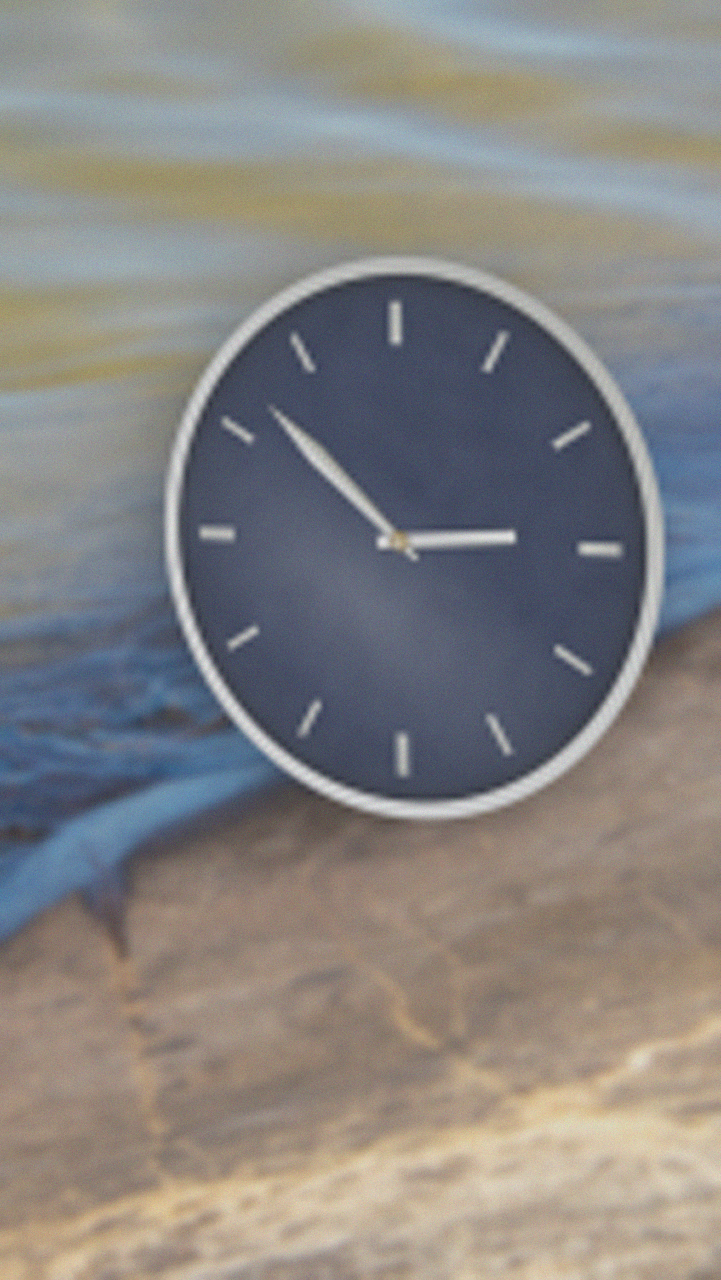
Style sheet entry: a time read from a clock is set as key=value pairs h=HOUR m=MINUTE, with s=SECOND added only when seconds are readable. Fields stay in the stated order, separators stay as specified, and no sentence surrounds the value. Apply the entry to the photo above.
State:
h=2 m=52
